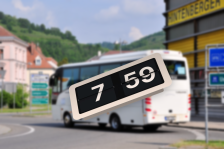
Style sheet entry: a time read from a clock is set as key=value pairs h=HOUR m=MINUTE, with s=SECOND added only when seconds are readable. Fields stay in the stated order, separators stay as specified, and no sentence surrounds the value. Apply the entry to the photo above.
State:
h=7 m=59
